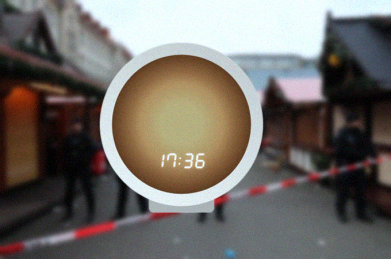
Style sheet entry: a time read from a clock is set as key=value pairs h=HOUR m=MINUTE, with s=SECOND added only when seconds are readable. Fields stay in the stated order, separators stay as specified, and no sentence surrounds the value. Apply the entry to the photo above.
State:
h=17 m=36
